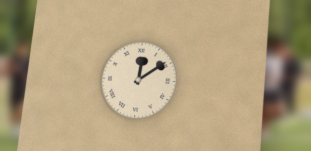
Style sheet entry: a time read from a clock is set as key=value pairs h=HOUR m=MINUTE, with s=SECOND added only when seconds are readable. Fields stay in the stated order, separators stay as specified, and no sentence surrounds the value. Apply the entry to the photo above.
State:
h=12 m=9
